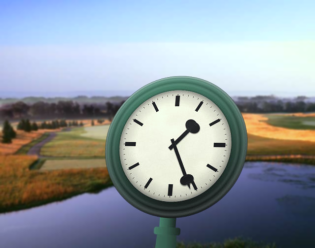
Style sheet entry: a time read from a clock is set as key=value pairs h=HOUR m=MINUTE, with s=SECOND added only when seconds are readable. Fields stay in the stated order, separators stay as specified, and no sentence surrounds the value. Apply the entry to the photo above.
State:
h=1 m=26
